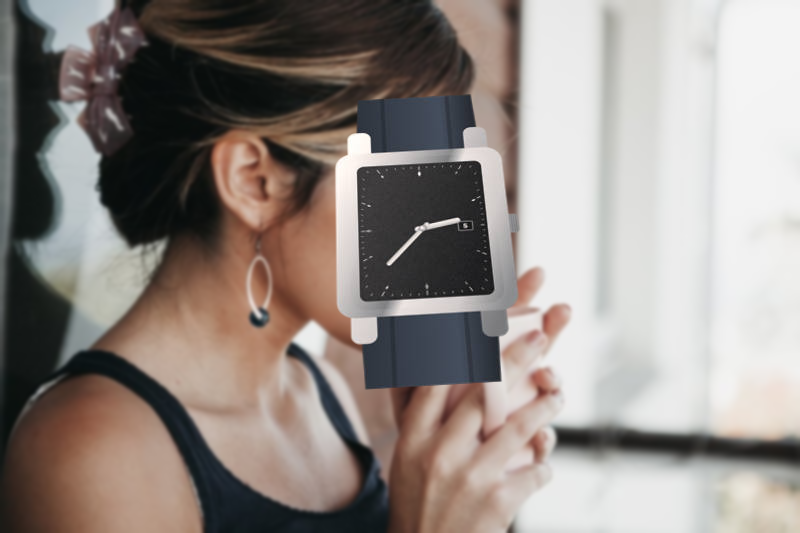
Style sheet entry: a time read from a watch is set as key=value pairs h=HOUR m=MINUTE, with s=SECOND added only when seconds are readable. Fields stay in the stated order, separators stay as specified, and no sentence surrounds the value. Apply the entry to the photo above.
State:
h=2 m=37
